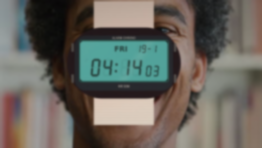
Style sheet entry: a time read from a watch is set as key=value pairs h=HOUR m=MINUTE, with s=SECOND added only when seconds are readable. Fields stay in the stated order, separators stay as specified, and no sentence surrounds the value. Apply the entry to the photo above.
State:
h=4 m=14 s=3
